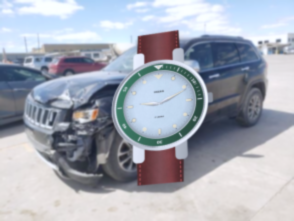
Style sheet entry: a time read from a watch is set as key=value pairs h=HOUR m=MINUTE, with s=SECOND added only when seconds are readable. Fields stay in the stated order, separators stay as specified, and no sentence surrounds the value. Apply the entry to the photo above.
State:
h=9 m=11
